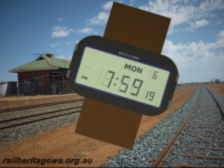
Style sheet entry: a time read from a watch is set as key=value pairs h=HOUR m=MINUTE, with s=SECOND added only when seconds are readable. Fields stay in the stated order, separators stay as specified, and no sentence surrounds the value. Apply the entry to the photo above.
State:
h=7 m=59
